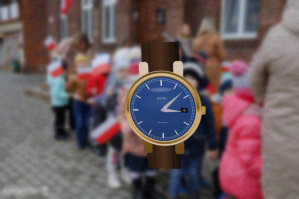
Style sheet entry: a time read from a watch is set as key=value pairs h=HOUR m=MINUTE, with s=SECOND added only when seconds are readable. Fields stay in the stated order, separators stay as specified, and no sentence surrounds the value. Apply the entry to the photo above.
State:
h=3 m=8
